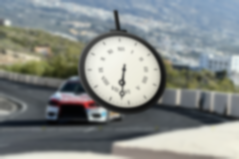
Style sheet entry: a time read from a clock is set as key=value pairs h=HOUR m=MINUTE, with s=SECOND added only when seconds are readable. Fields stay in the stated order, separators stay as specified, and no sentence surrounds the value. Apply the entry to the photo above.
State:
h=6 m=32
